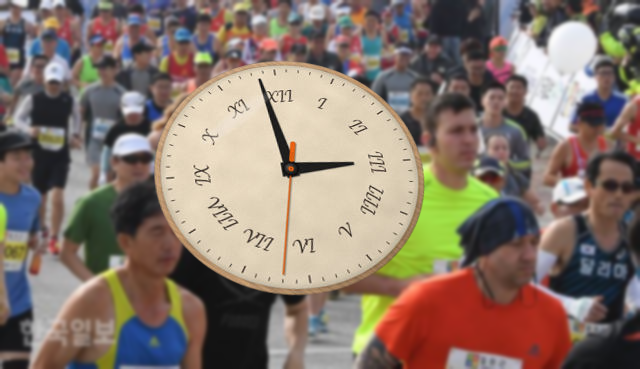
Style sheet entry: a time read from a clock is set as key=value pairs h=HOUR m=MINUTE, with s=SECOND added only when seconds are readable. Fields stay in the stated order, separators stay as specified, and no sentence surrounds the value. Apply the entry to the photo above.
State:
h=2 m=58 s=32
